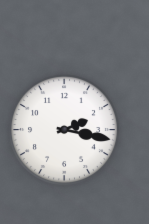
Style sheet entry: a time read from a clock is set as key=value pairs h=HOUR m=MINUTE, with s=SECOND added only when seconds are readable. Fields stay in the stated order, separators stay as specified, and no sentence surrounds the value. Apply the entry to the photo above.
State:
h=2 m=17
